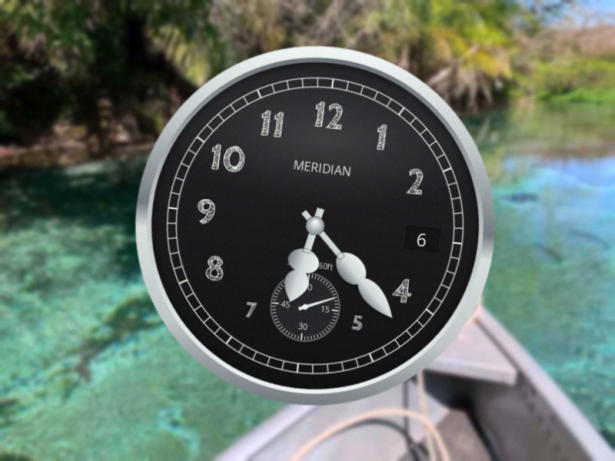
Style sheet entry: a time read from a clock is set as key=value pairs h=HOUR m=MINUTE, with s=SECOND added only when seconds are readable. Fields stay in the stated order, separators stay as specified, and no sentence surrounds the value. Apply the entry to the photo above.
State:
h=6 m=22 s=11
